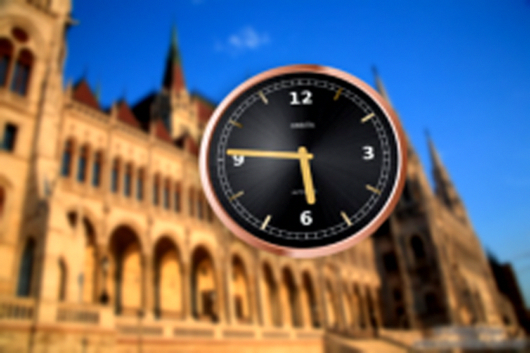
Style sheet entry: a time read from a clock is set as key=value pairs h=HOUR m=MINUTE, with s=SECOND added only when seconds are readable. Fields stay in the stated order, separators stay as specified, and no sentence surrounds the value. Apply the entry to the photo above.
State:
h=5 m=46
